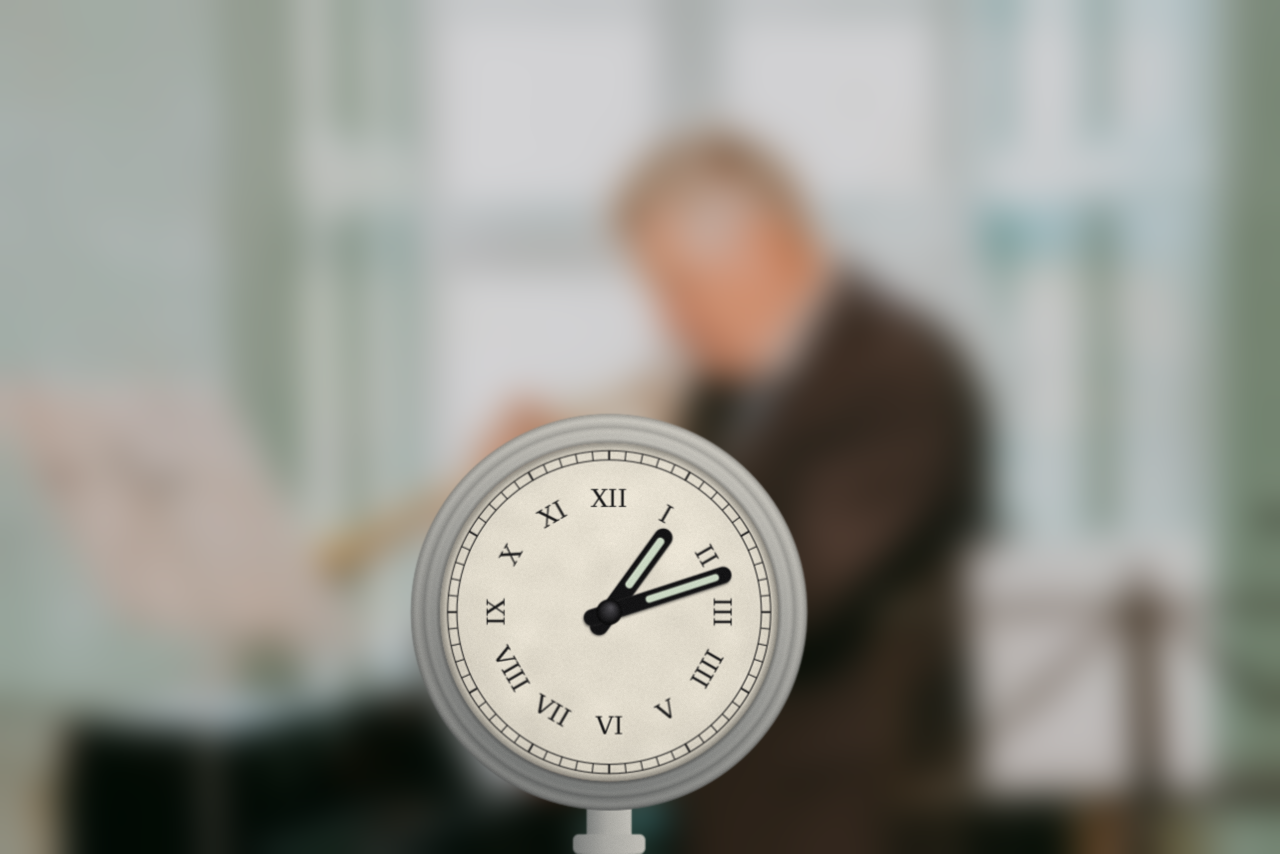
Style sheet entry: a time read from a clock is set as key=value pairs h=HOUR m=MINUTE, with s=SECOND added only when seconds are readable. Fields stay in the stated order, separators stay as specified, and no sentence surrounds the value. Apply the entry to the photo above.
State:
h=1 m=12
